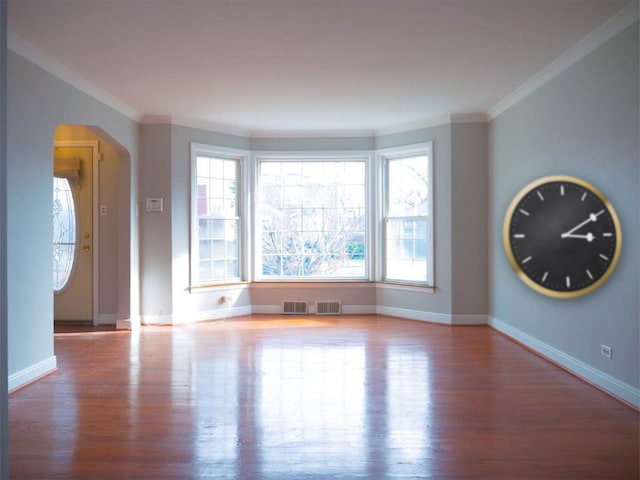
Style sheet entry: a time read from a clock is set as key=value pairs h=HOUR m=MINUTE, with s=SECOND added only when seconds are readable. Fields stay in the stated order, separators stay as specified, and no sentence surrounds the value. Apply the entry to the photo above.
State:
h=3 m=10
